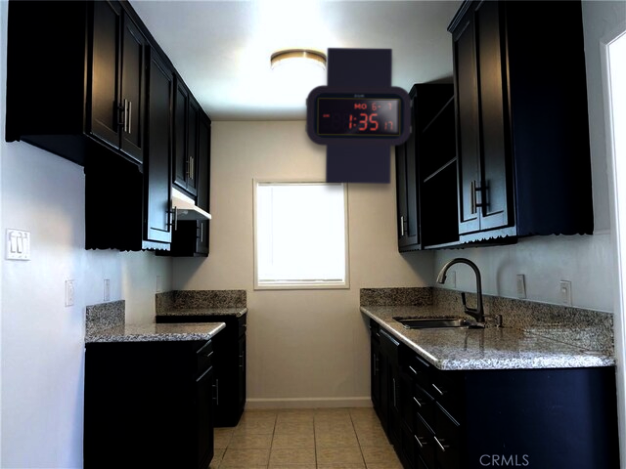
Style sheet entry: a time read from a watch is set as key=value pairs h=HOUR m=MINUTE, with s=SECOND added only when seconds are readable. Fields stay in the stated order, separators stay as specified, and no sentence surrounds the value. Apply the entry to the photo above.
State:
h=1 m=35
